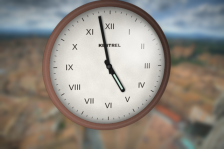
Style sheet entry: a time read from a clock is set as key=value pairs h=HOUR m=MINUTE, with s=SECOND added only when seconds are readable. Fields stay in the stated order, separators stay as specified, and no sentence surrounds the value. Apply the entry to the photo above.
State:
h=4 m=58
